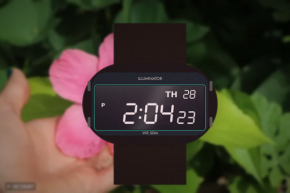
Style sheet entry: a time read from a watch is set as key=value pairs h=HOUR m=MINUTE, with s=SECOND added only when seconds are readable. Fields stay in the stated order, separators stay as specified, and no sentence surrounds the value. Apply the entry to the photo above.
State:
h=2 m=4 s=23
